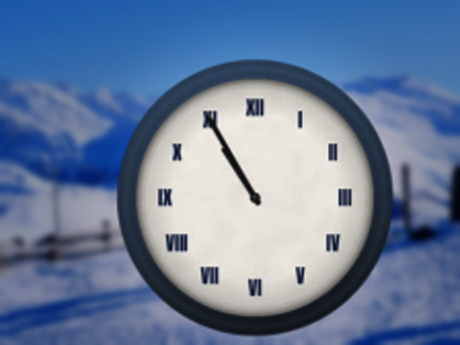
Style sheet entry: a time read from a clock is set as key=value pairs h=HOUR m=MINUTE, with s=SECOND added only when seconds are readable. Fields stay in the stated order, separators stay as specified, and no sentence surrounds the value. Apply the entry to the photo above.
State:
h=10 m=55
